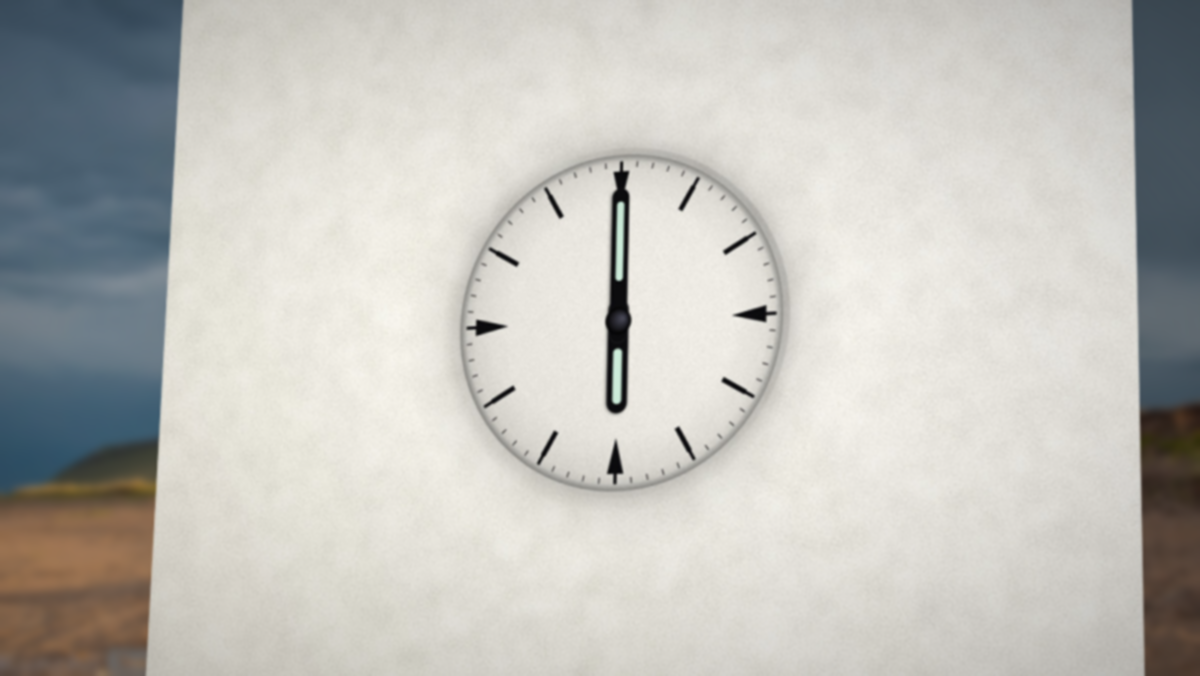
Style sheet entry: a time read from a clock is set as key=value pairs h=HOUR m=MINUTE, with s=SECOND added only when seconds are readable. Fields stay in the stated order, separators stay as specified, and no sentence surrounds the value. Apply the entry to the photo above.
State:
h=6 m=0
